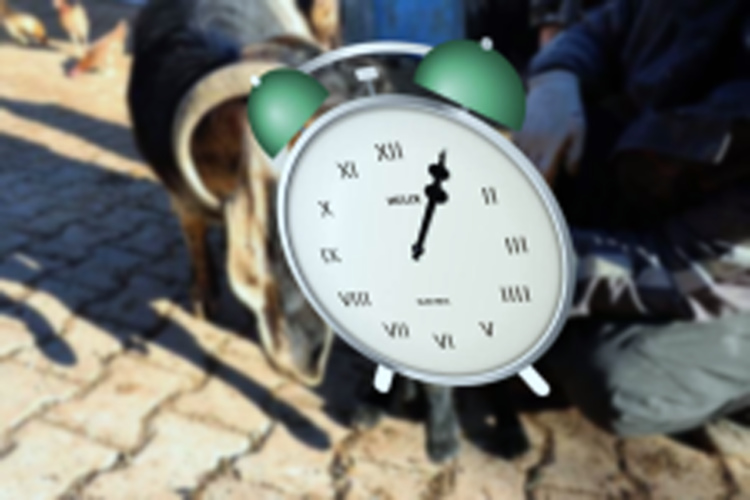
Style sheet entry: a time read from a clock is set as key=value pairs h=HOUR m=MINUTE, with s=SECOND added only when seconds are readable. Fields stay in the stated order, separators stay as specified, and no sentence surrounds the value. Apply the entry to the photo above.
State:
h=1 m=5
